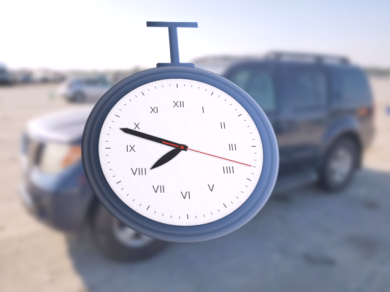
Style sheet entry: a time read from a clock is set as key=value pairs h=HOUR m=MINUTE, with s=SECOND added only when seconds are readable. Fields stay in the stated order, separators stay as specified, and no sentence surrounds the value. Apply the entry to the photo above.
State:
h=7 m=48 s=18
